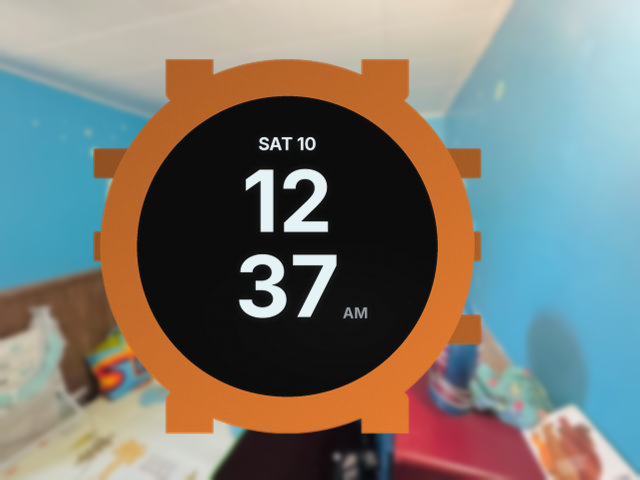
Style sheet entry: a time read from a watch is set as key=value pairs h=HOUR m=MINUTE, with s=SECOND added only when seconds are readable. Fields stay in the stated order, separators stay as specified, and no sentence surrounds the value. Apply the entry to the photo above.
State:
h=12 m=37
